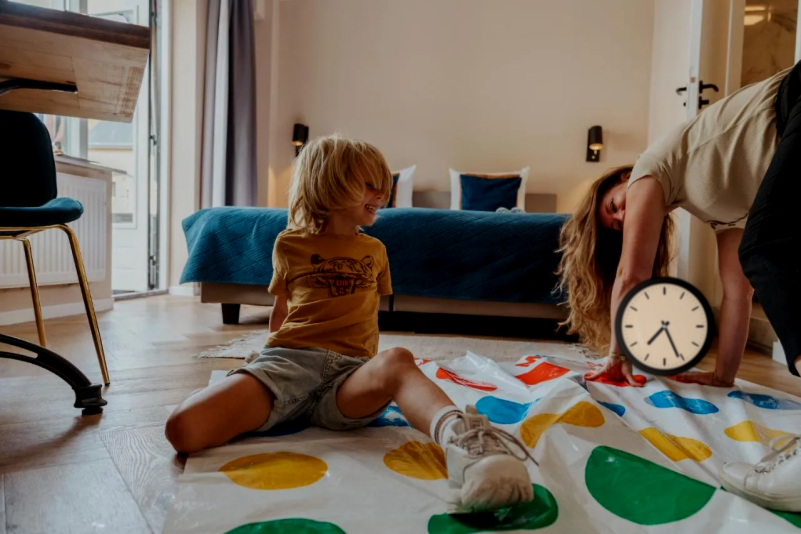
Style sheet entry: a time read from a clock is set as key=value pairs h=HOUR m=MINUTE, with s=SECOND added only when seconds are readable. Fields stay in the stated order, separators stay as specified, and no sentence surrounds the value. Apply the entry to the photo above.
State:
h=7 m=26
